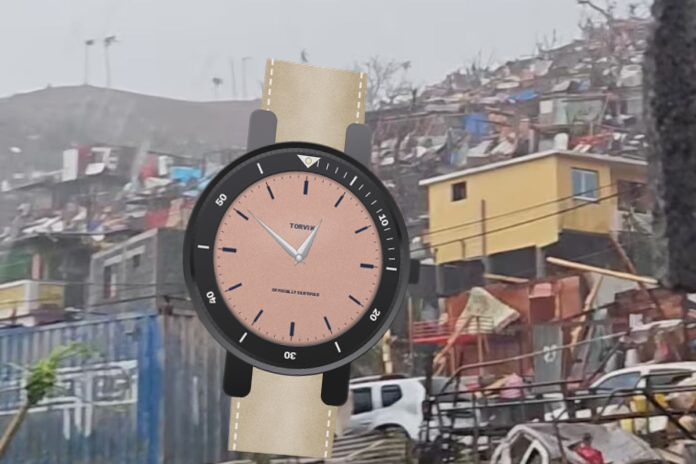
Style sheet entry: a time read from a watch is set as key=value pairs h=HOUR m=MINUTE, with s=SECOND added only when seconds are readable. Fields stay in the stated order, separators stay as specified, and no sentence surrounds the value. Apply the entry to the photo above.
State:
h=12 m=51
